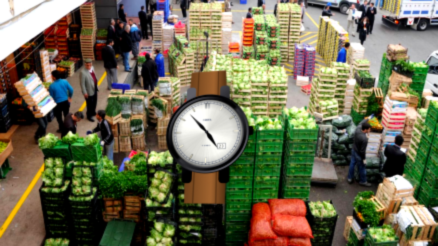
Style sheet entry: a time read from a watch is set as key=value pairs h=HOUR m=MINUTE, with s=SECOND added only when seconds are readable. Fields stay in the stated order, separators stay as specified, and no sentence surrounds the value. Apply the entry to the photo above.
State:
h=4 m=53
